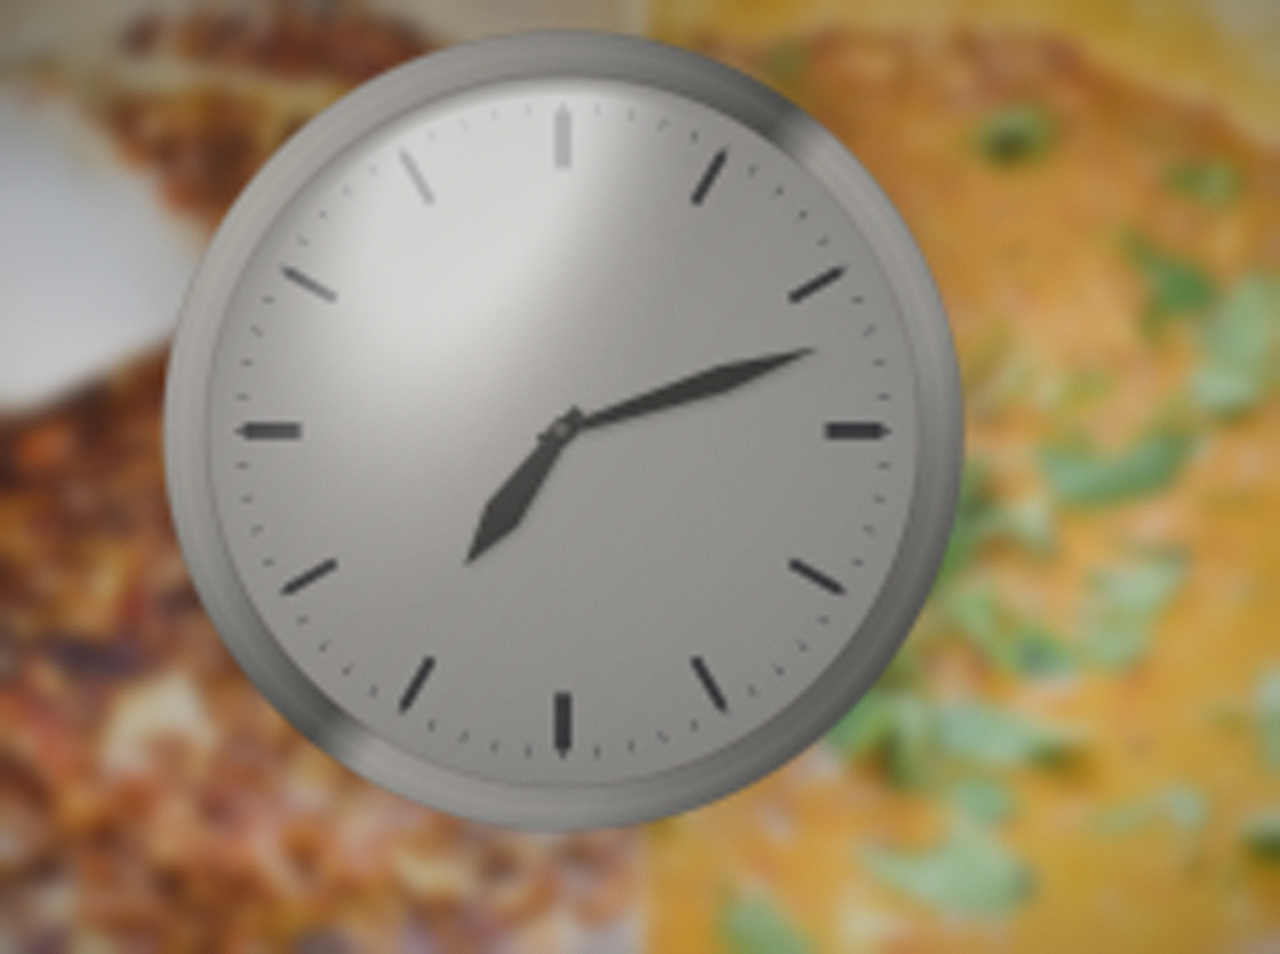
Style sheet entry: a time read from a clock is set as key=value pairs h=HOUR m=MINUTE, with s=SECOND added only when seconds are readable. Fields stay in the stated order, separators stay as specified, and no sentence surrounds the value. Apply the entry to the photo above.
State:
h=7 m=12
